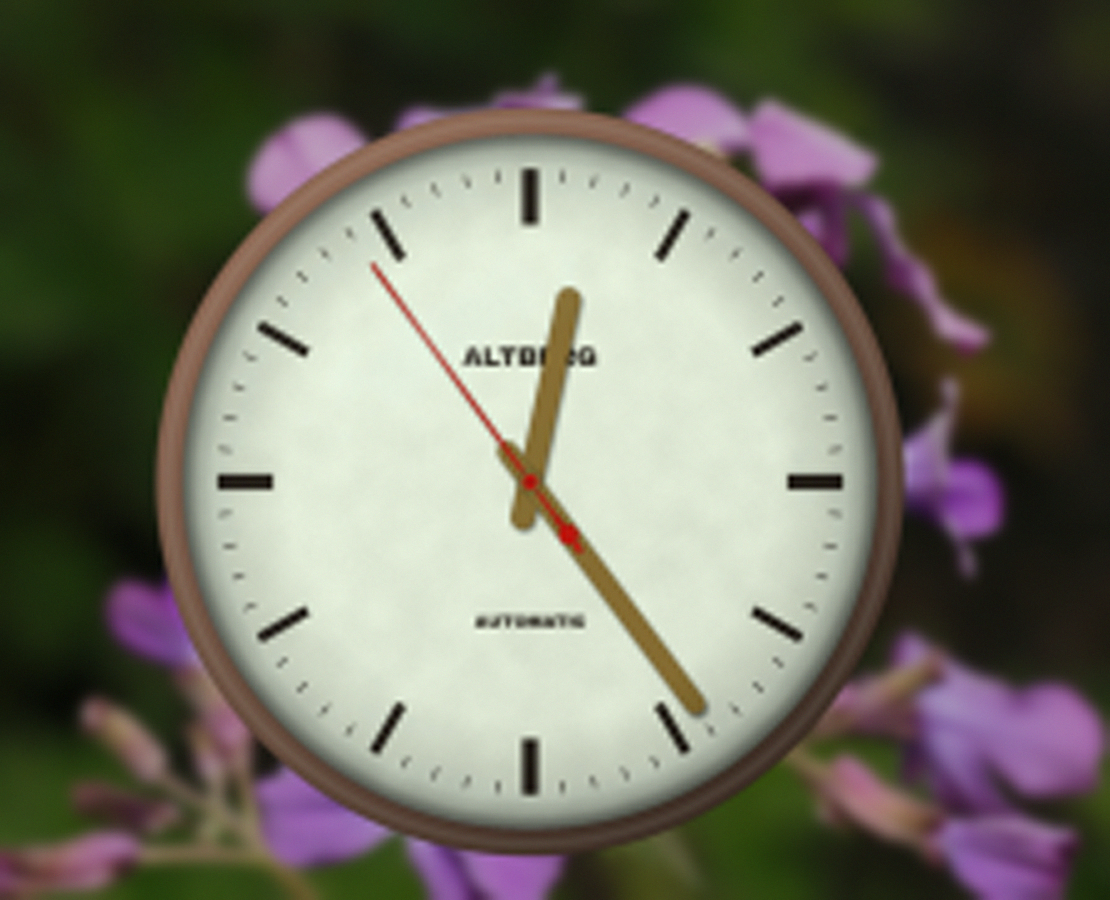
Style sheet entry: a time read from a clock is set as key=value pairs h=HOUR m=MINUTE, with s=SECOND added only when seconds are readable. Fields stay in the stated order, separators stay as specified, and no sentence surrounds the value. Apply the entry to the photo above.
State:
h=12 m=23 s=54
